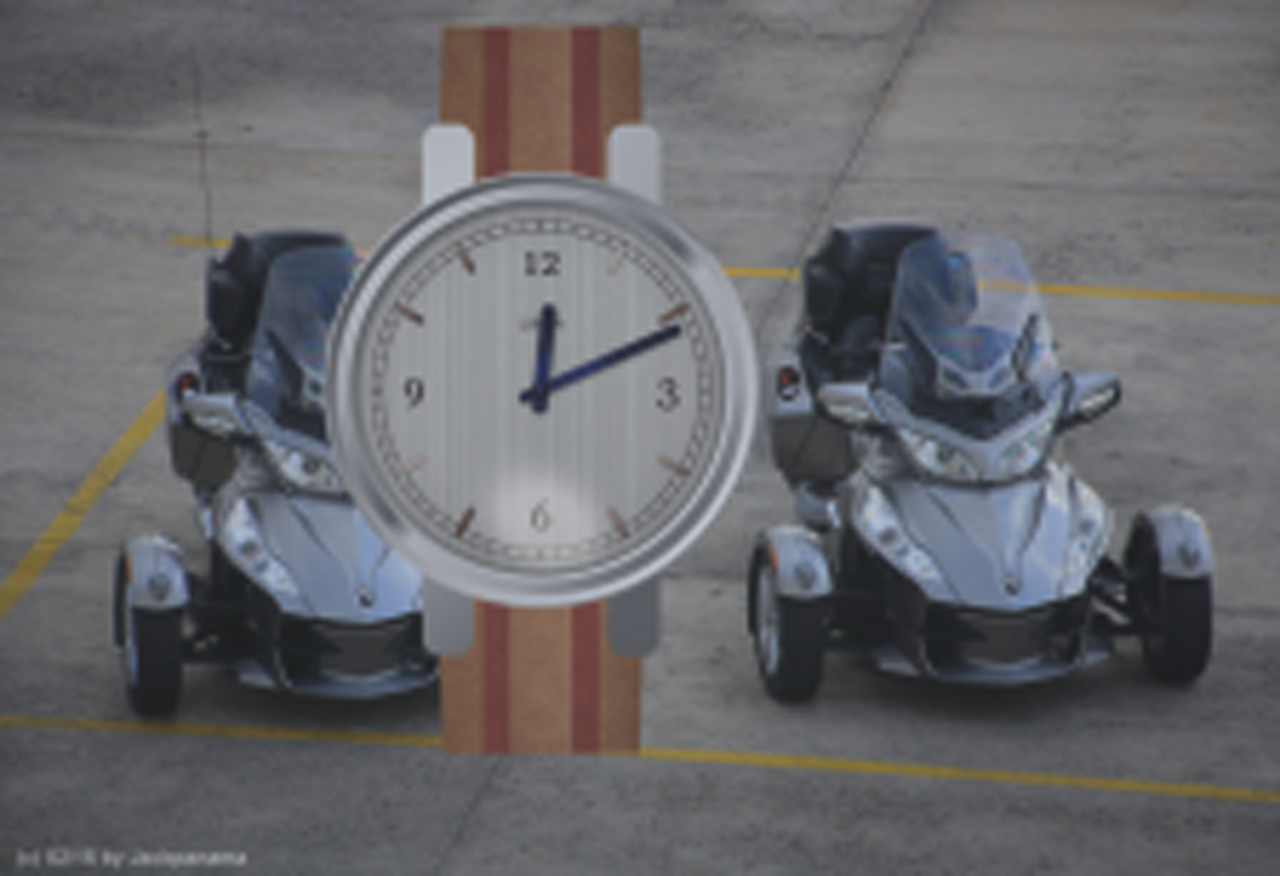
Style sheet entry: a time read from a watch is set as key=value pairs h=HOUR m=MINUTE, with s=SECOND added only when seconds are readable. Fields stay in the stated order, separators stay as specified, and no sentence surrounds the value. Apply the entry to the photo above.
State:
h=12 m=11
